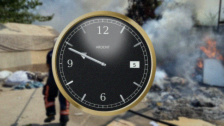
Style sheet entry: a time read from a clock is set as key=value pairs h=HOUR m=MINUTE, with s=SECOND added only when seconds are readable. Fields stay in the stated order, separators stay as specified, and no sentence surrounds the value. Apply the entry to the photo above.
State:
h=9 m=49
